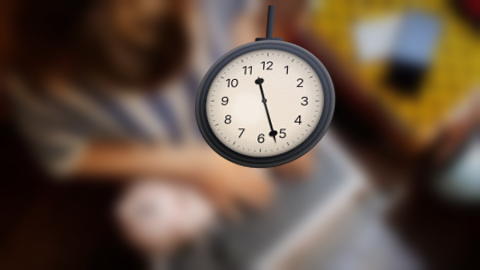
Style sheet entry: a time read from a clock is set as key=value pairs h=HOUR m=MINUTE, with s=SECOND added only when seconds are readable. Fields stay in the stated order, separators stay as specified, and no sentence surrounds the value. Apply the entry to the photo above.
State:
h=11 m=27
